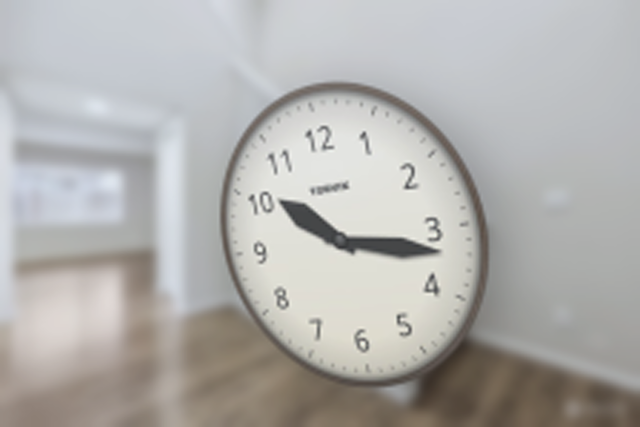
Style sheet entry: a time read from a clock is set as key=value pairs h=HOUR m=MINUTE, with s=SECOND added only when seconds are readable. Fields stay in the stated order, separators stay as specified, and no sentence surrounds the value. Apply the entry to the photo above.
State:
h=10 m=17
